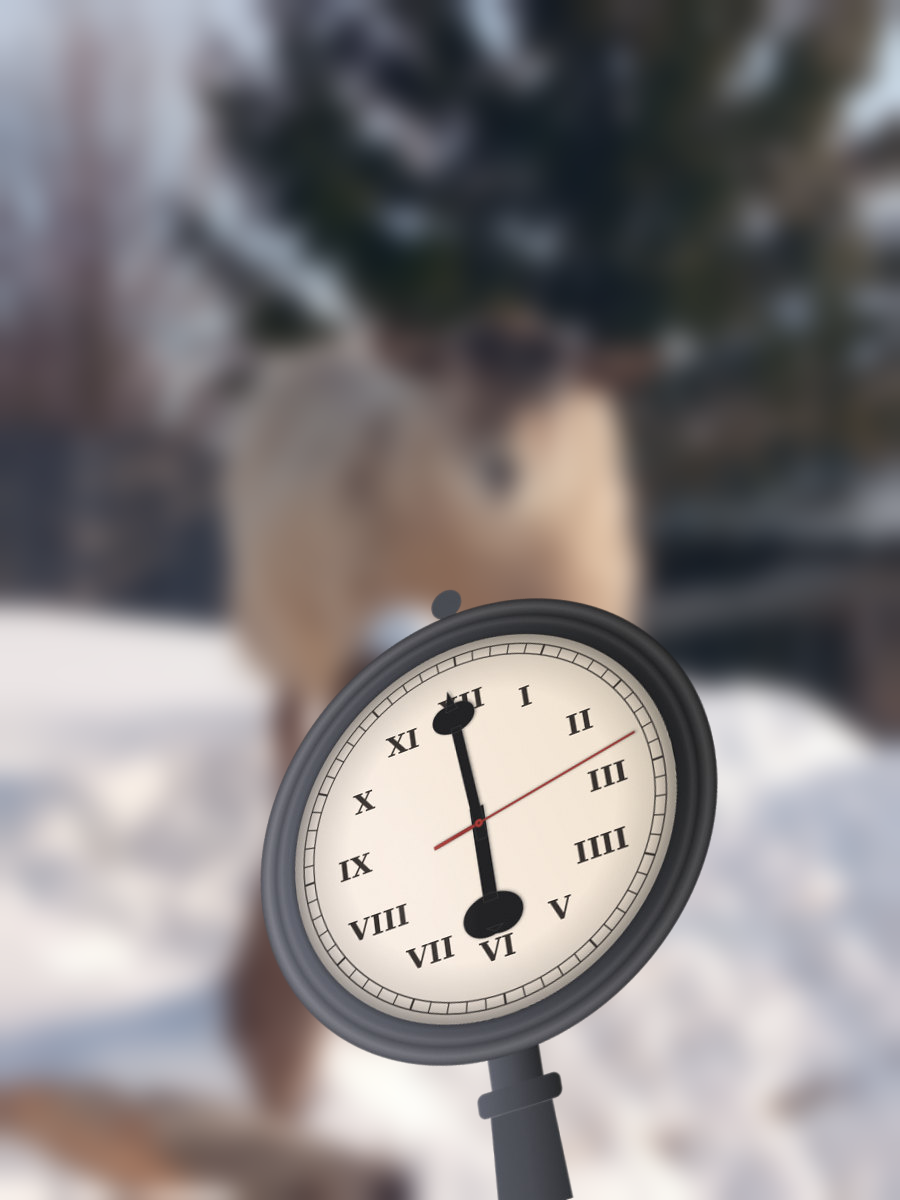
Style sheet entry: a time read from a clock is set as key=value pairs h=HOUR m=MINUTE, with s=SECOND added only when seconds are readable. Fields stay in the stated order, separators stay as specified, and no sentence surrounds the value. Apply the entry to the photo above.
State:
h=5 m=59 s=13
